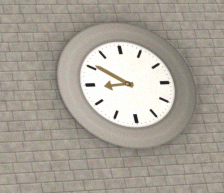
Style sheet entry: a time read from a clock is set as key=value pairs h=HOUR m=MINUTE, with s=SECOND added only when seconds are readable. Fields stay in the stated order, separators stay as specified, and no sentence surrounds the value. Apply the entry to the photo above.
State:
h=8 m=51
